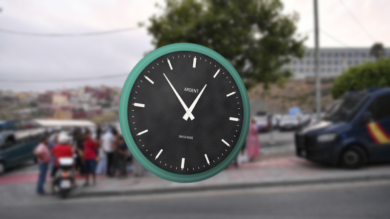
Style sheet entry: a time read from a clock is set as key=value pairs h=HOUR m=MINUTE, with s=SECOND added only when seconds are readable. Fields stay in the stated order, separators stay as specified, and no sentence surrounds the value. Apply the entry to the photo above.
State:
h=12 m=53
